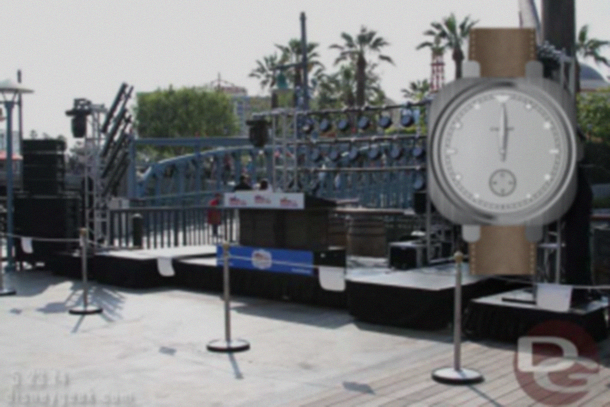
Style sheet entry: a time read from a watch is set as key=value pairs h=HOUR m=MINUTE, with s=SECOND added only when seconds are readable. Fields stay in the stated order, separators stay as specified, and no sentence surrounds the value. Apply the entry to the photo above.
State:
h=12 m=0
